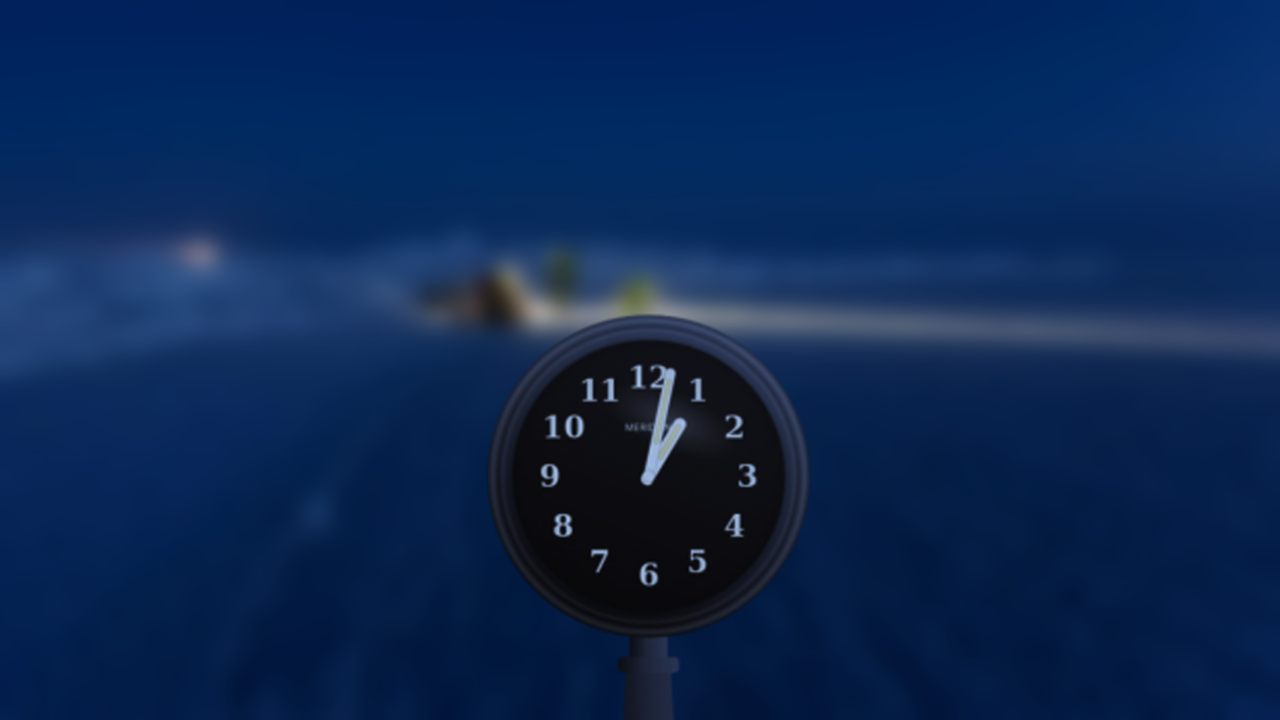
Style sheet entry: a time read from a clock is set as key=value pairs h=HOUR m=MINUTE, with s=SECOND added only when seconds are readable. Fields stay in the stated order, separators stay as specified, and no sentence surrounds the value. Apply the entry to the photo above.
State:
h=1 m=2
